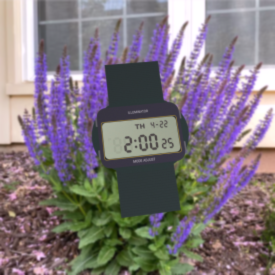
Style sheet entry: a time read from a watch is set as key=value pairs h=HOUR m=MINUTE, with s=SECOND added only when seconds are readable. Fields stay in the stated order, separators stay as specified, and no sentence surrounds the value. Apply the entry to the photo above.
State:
h=2 m=0 s=25
